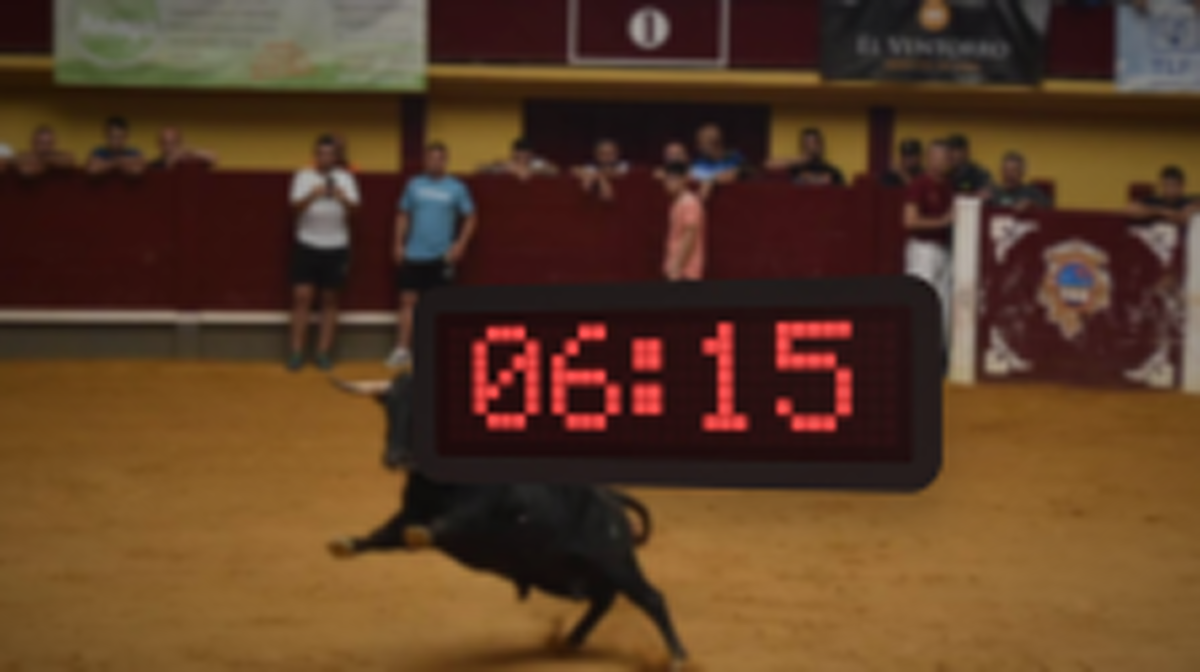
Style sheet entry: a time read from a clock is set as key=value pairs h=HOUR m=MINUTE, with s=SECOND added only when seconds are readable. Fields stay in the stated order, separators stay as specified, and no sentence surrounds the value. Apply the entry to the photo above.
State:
h=6 m=15
